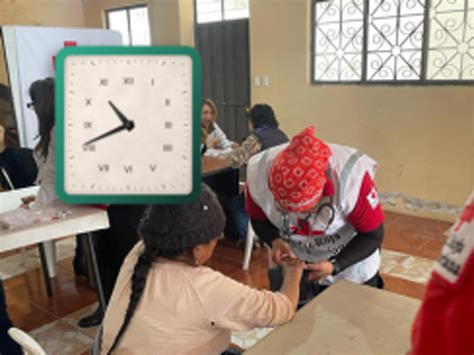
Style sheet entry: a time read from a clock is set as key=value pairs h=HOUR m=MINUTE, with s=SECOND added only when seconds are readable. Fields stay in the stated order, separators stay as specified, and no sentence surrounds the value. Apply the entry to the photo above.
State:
h=10 m=41
